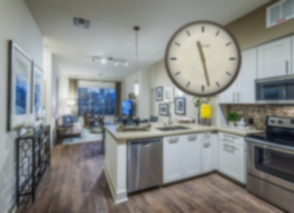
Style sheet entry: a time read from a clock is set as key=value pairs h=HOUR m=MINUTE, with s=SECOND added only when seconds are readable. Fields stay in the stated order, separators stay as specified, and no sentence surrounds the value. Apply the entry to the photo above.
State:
h=11 m=28
